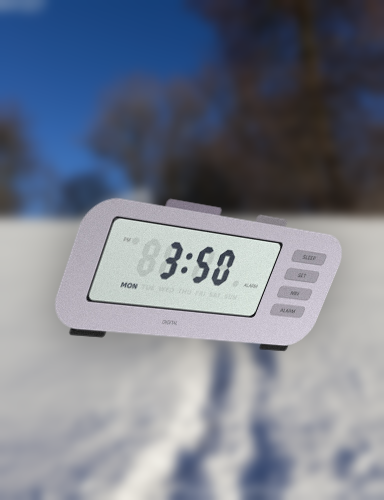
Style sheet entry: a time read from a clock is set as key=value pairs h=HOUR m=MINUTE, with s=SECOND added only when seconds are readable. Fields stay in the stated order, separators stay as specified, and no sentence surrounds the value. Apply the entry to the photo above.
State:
h=3 m=50
